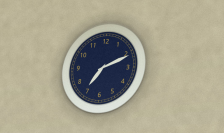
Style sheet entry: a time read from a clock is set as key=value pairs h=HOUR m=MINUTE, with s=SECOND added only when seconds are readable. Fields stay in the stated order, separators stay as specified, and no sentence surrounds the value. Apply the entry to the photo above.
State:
h=7 m=11
